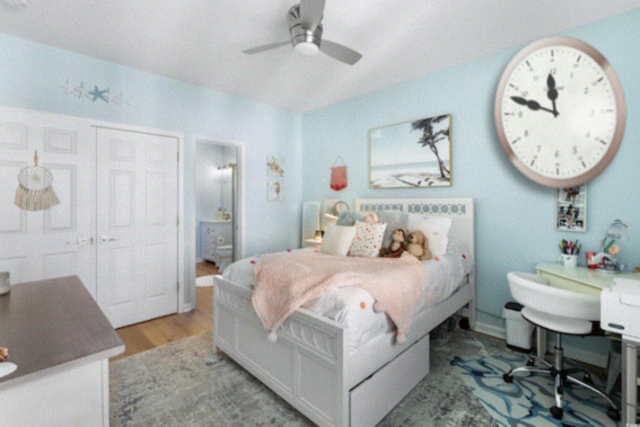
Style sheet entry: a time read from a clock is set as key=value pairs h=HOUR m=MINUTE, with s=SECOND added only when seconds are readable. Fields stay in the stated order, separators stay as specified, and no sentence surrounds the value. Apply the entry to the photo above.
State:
h=11 m=48
